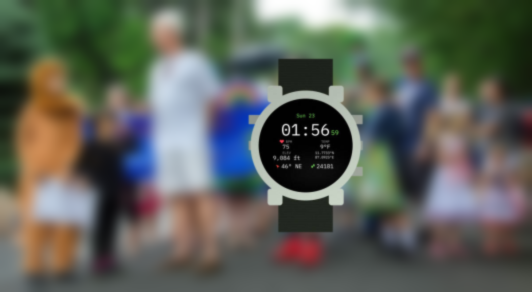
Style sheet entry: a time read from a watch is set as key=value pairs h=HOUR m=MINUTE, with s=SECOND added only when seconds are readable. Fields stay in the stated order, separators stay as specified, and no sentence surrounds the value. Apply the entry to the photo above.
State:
h=1 m=56
